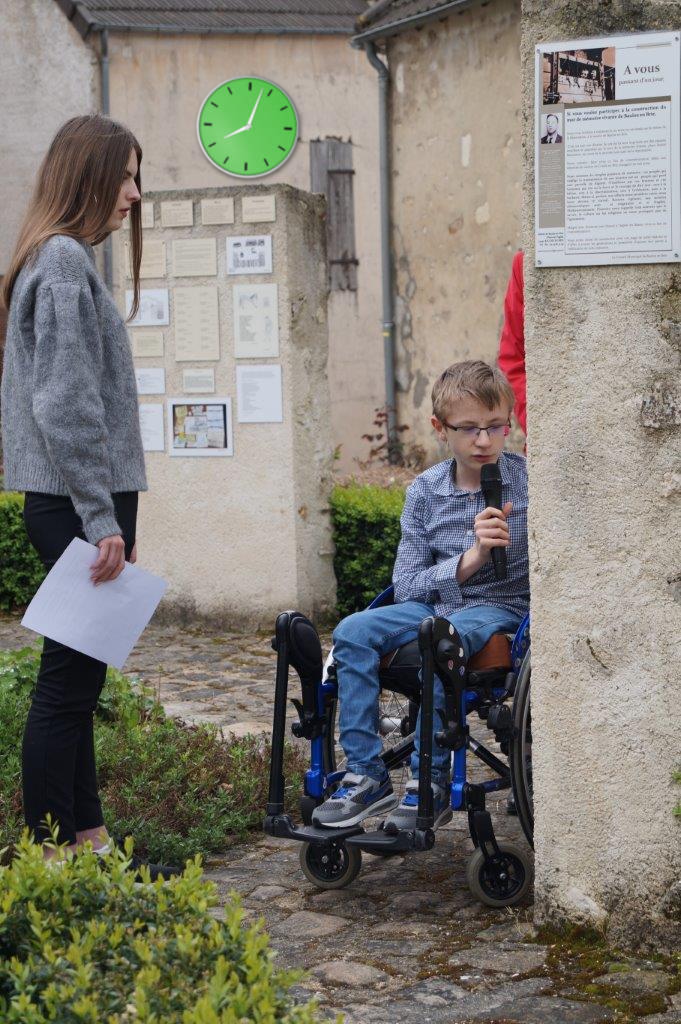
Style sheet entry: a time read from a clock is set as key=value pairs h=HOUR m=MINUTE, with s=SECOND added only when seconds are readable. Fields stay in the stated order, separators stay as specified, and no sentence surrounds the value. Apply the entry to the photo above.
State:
h=8 m=3
